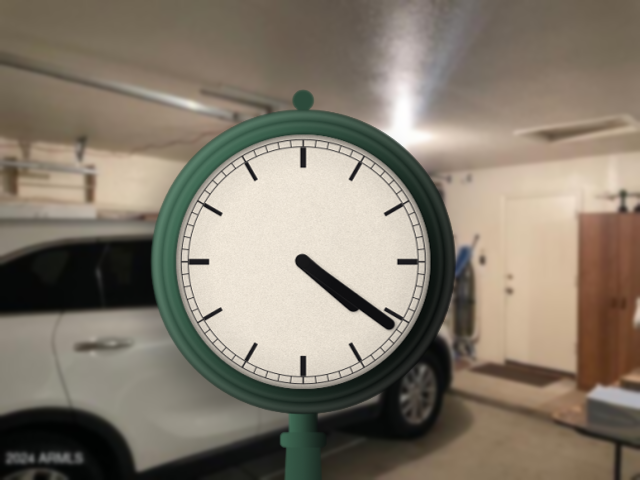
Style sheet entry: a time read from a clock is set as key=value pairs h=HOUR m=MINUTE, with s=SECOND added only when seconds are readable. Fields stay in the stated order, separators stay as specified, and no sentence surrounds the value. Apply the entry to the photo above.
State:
h=4 m=21
